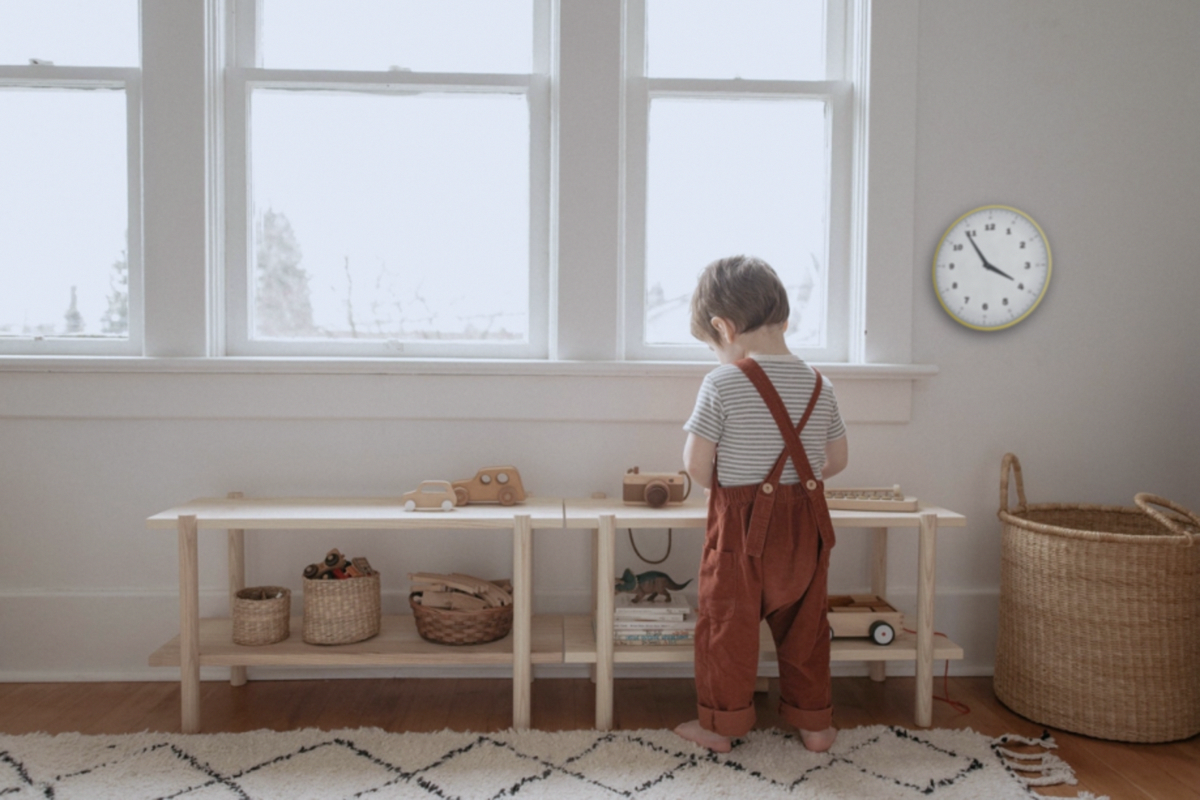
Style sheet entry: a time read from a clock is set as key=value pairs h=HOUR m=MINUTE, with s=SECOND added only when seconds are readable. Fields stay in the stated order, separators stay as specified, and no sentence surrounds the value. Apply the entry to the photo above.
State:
h=3 m=54
